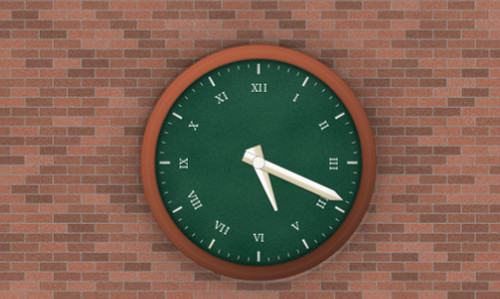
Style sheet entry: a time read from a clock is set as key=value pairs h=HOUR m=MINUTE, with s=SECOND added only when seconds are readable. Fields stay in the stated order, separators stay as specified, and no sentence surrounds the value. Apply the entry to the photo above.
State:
h=5 m=19
